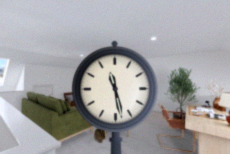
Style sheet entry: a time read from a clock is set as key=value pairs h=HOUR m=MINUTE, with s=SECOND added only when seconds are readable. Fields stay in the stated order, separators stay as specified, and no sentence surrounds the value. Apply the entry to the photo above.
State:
h=11 m=28
